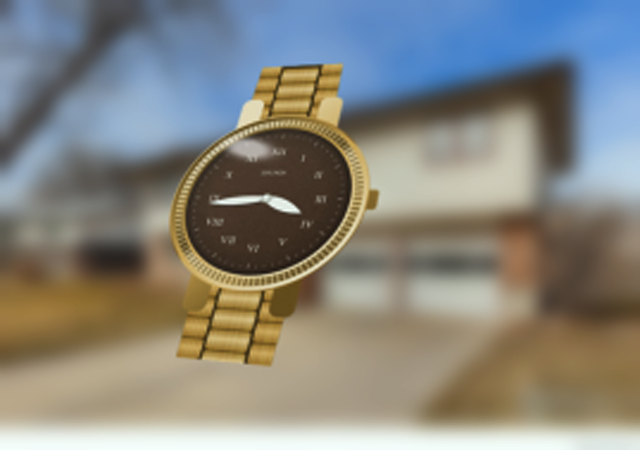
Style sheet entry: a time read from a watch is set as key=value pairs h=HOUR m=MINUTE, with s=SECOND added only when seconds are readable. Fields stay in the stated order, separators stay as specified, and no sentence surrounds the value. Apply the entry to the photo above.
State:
h=3 m=44
